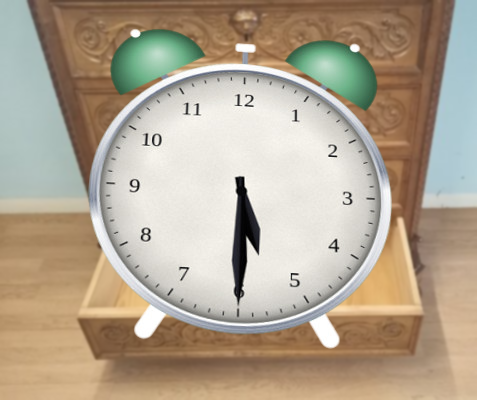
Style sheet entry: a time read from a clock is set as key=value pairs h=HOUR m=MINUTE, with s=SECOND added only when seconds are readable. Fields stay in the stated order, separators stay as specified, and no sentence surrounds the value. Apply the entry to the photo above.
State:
h=5 m=30
